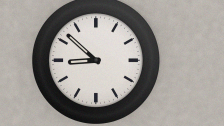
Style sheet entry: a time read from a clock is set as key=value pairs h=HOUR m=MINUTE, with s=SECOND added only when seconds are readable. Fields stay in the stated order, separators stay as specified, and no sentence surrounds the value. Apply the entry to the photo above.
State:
h=8 m=52
